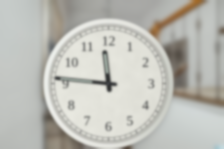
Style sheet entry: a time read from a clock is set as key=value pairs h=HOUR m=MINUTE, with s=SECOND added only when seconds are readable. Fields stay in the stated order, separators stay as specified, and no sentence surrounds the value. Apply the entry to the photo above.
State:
h=11 m=46
